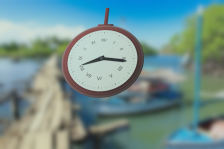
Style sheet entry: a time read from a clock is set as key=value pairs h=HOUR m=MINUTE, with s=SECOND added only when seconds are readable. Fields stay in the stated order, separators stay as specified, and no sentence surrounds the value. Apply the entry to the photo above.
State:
h=8 m=16
